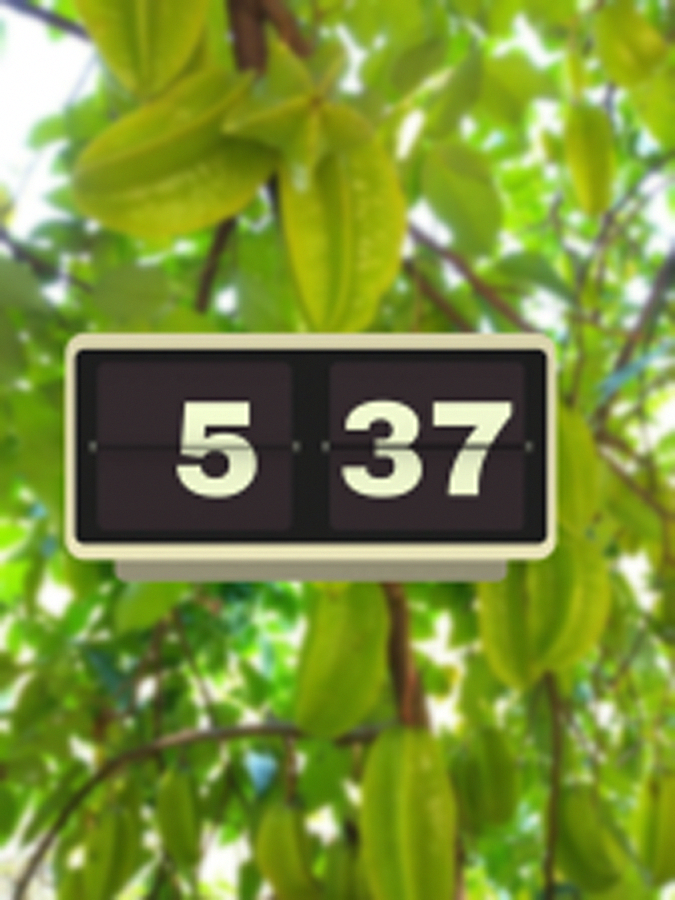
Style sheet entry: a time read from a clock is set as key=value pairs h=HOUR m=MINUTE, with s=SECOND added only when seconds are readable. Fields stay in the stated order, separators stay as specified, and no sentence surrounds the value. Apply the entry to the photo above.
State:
h=5 m=37
